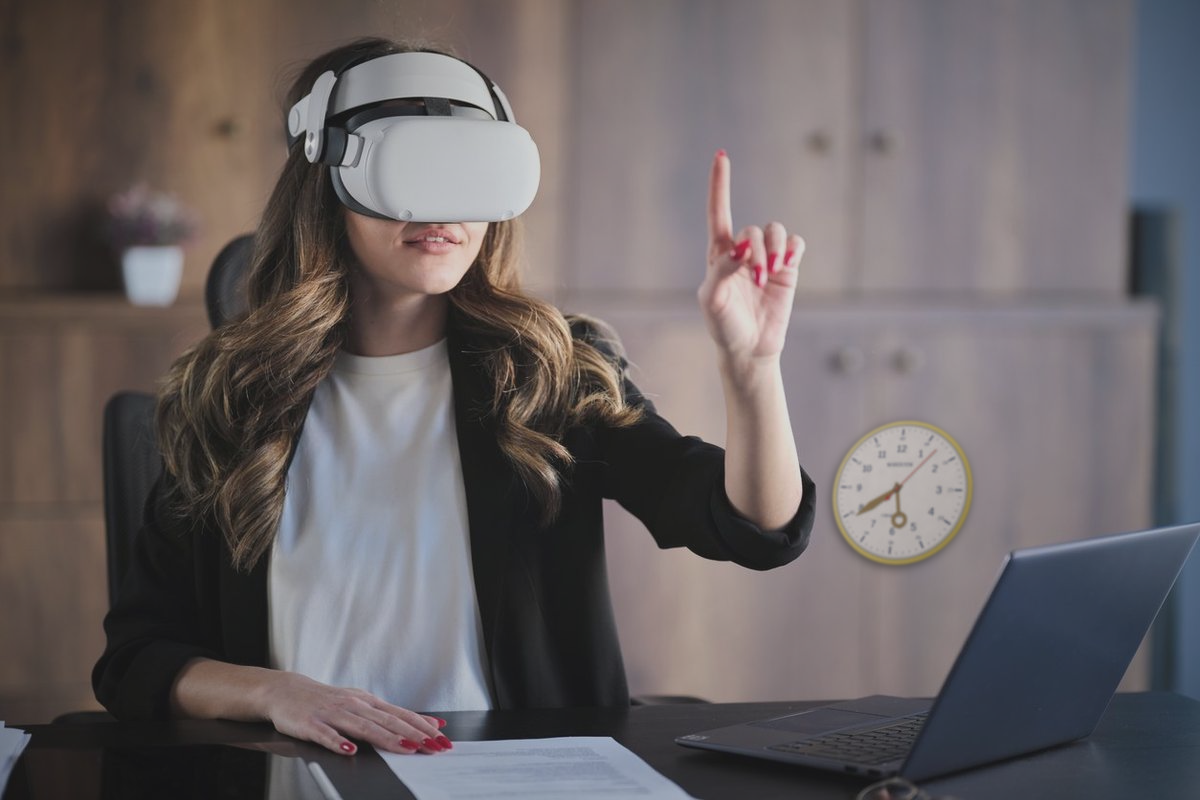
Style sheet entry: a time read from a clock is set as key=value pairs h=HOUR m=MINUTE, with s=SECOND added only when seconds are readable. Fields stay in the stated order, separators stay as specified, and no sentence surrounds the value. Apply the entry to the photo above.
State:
h=5 m=39 s=7
